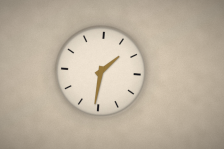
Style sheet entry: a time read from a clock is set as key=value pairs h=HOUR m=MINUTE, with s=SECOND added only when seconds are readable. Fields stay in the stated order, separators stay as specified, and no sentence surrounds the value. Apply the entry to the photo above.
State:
h=1 m=31
